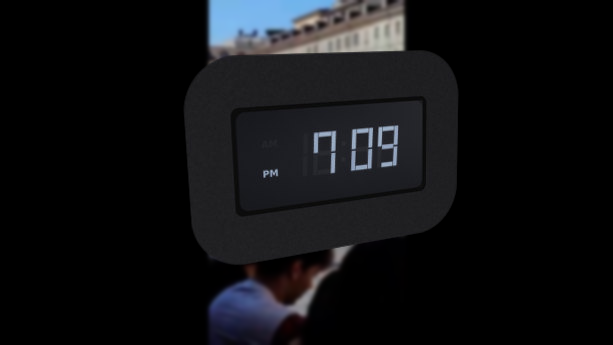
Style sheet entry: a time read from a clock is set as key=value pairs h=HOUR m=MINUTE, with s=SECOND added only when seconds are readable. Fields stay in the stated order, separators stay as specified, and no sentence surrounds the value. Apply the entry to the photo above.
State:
h=7 m=9
